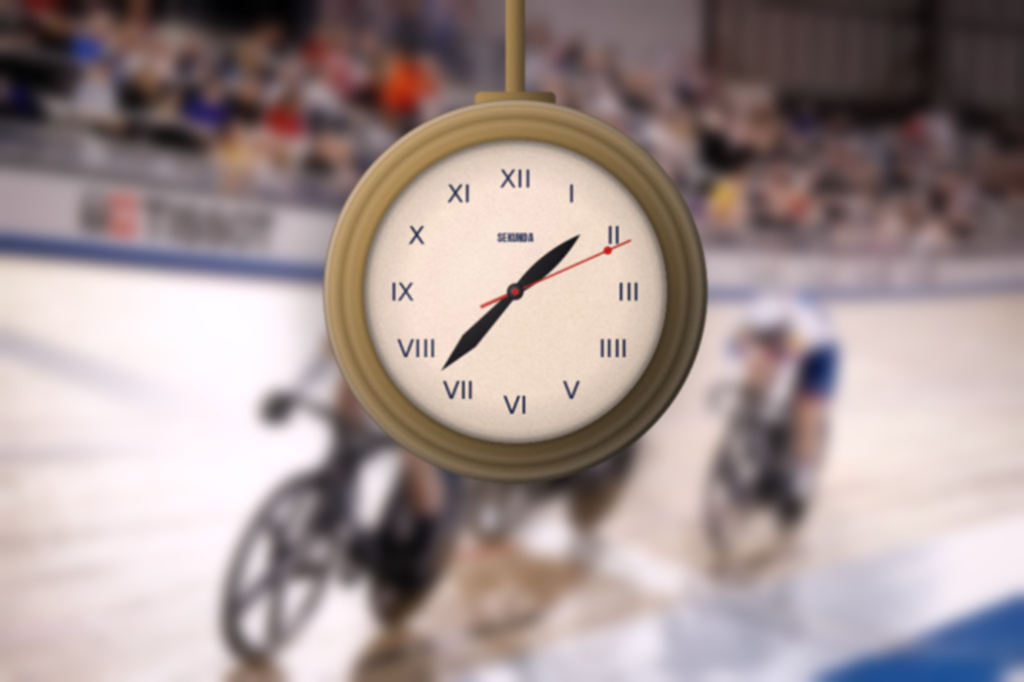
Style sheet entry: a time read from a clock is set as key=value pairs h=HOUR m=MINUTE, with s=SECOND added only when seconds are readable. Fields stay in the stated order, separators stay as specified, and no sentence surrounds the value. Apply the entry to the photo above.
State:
h=1 m=37 s=11
